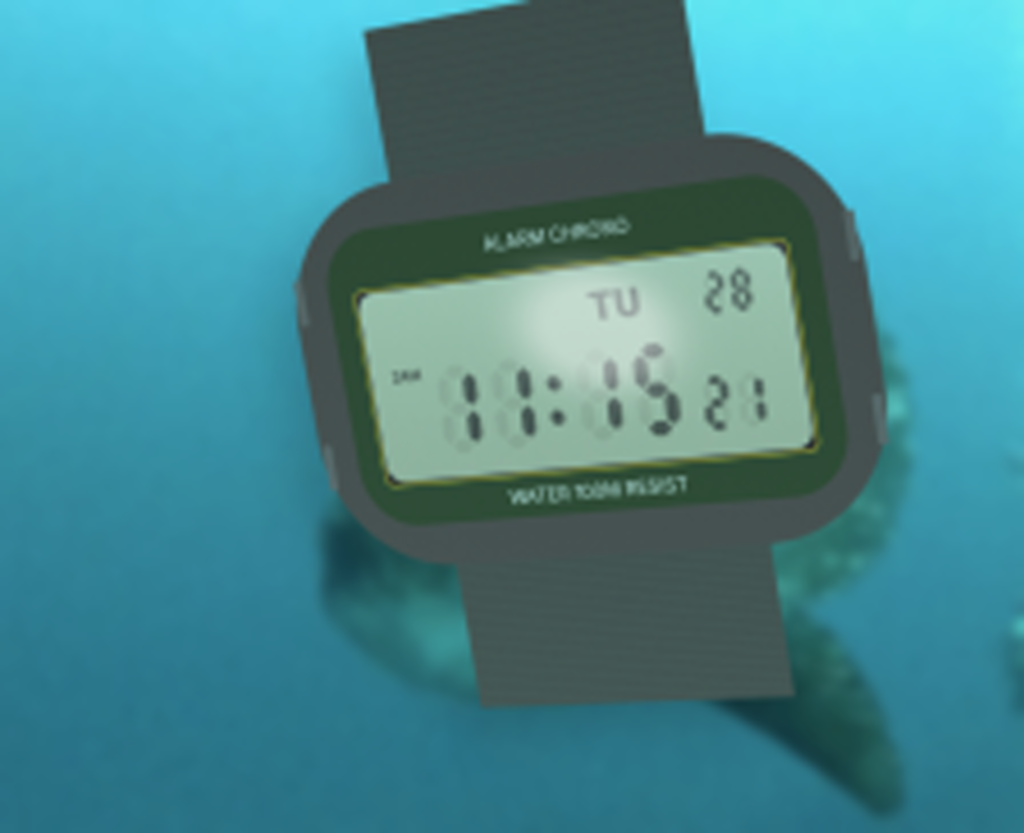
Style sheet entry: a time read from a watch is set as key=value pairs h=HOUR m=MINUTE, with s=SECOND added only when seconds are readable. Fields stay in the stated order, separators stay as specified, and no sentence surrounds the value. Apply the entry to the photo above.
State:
h=11 m=15 s=21
